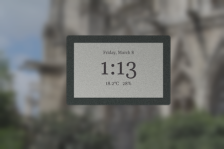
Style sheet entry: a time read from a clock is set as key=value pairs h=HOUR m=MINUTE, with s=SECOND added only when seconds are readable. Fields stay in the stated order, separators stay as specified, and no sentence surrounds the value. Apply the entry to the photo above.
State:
h=1 m=13
